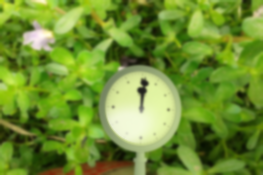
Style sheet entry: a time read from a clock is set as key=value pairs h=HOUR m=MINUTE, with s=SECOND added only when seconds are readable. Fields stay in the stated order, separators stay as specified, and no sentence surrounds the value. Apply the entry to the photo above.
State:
h=12 m=1
